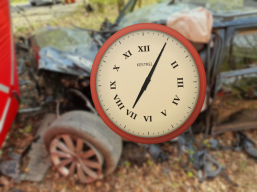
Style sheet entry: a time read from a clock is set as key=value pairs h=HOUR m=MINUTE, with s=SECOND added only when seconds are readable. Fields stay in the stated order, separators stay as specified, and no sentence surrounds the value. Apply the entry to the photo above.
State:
h=7 m=5
